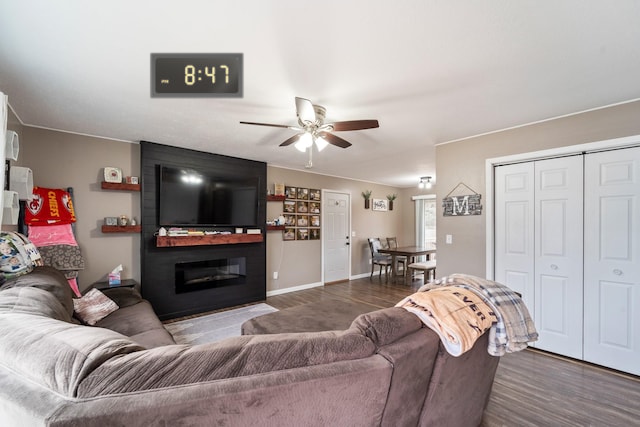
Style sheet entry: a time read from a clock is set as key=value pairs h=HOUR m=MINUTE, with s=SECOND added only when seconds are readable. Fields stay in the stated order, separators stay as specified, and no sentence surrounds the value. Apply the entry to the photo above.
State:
h=8 m=47
